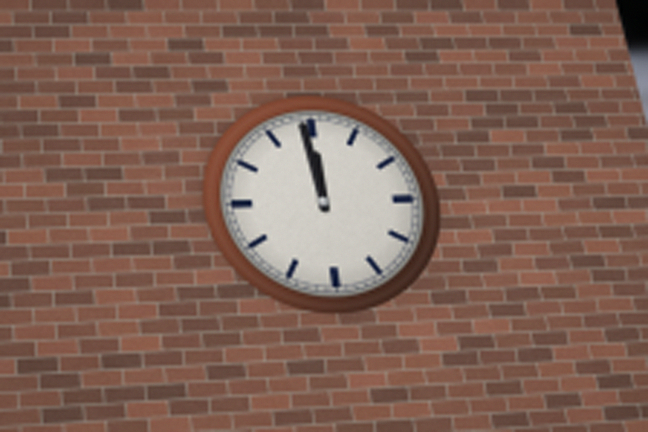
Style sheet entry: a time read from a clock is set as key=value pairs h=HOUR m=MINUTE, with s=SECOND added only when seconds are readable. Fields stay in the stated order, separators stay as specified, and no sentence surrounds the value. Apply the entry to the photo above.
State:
h=11 m=59
